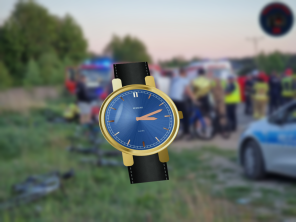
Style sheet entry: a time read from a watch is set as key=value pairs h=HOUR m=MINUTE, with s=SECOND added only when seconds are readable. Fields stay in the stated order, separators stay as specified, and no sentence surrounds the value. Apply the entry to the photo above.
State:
h=3 m=12
